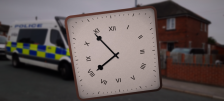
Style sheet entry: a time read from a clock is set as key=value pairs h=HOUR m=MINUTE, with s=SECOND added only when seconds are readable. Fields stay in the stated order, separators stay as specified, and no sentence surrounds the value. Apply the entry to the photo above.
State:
h=7 m=54
